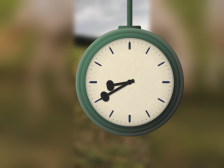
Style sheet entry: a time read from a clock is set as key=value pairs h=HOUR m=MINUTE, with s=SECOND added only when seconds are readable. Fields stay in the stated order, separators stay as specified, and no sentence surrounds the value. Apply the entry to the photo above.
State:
h=8 m=40
